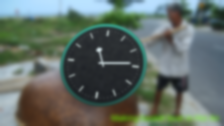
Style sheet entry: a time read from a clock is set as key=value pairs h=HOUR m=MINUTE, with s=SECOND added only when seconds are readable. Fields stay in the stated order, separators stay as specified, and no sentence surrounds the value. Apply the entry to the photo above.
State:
h=11 m=14
